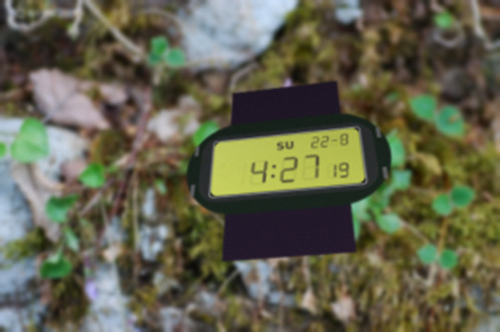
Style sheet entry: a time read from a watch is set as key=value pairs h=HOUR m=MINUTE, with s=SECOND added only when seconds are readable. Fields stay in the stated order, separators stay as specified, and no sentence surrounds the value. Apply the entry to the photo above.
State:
h=4 m=27 s=19
